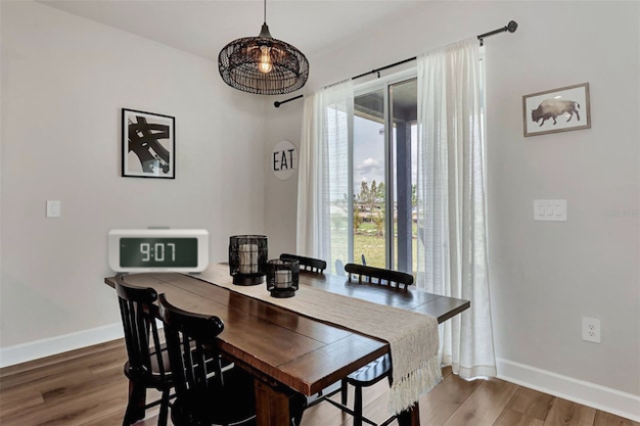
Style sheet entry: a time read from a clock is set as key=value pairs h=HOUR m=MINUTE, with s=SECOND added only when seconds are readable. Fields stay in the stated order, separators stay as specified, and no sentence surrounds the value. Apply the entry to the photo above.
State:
h=9 m=7
